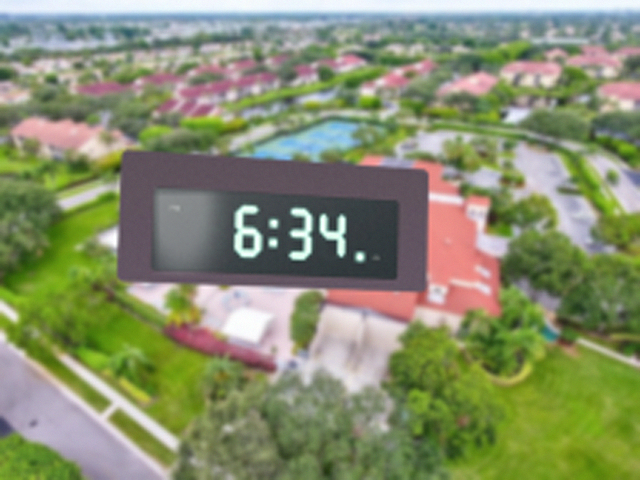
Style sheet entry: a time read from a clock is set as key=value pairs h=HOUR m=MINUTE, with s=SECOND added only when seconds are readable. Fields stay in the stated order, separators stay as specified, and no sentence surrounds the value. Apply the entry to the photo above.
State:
h=6 m=34
